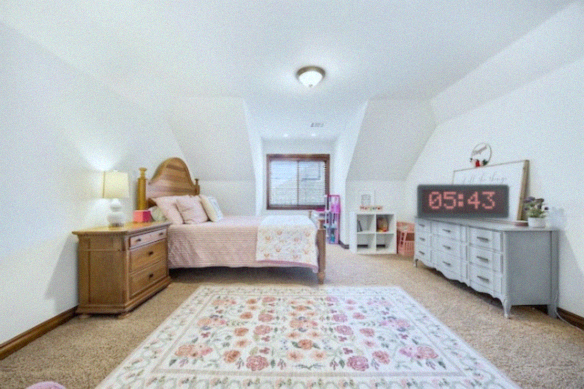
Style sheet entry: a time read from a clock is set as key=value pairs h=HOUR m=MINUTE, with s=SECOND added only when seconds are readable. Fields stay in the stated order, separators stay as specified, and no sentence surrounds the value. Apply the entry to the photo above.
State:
h=5 m=43
